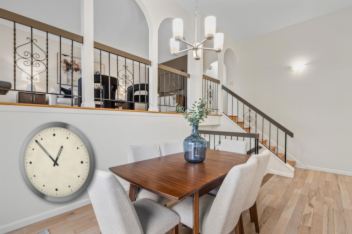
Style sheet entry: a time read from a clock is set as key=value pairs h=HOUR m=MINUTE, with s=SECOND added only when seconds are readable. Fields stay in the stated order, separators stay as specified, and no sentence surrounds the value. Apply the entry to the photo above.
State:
h=12 m=53
